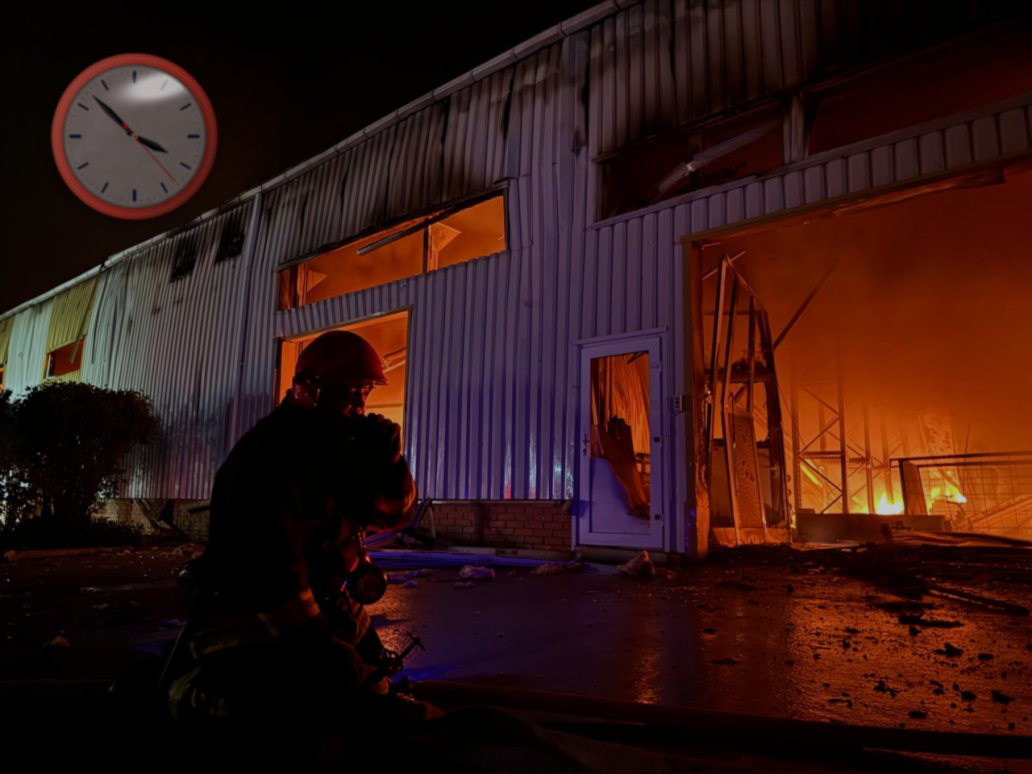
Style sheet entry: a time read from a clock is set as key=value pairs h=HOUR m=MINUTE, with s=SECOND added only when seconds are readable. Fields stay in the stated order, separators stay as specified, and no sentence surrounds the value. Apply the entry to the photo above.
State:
h=3 m=52 s=23
